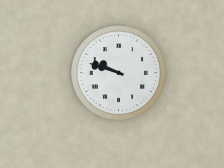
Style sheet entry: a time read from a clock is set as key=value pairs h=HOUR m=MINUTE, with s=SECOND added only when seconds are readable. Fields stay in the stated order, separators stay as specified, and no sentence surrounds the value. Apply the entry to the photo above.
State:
h=9 m=48
